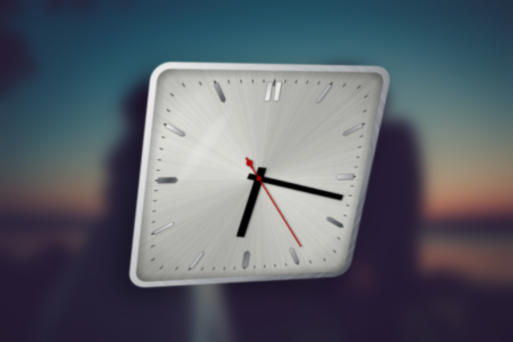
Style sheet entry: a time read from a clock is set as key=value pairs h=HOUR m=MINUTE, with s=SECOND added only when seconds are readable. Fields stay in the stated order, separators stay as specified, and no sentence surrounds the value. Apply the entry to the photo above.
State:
h=6 m=17 s=24
